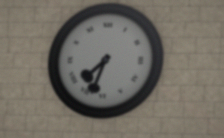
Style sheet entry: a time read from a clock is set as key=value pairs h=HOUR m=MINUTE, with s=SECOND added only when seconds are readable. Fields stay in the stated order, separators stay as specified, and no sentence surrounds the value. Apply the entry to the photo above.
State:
h=7 m=33
